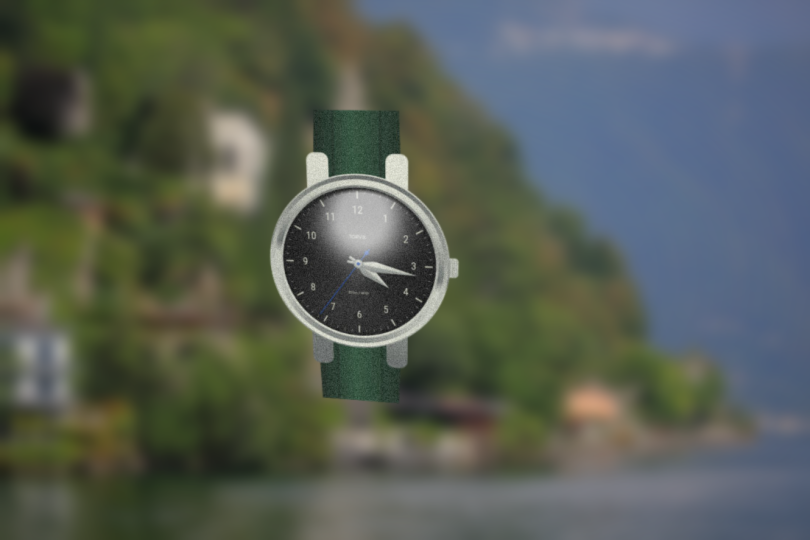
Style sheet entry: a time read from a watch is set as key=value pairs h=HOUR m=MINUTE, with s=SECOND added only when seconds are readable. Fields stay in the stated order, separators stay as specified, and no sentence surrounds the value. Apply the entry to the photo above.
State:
h=4 m=16 s=36
